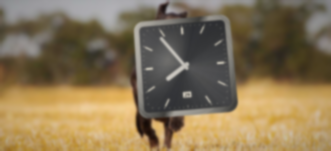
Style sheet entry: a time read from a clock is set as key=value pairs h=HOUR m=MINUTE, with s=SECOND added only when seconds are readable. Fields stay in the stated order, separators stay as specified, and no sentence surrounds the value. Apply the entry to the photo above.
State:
h=7 m=54
